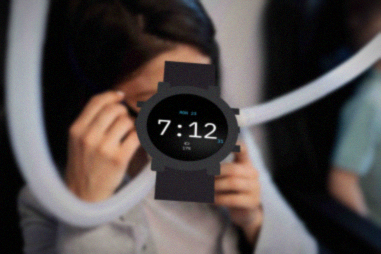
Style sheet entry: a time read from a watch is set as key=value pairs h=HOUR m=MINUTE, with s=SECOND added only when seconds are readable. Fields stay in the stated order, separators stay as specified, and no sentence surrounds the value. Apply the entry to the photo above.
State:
h=7 m=12
